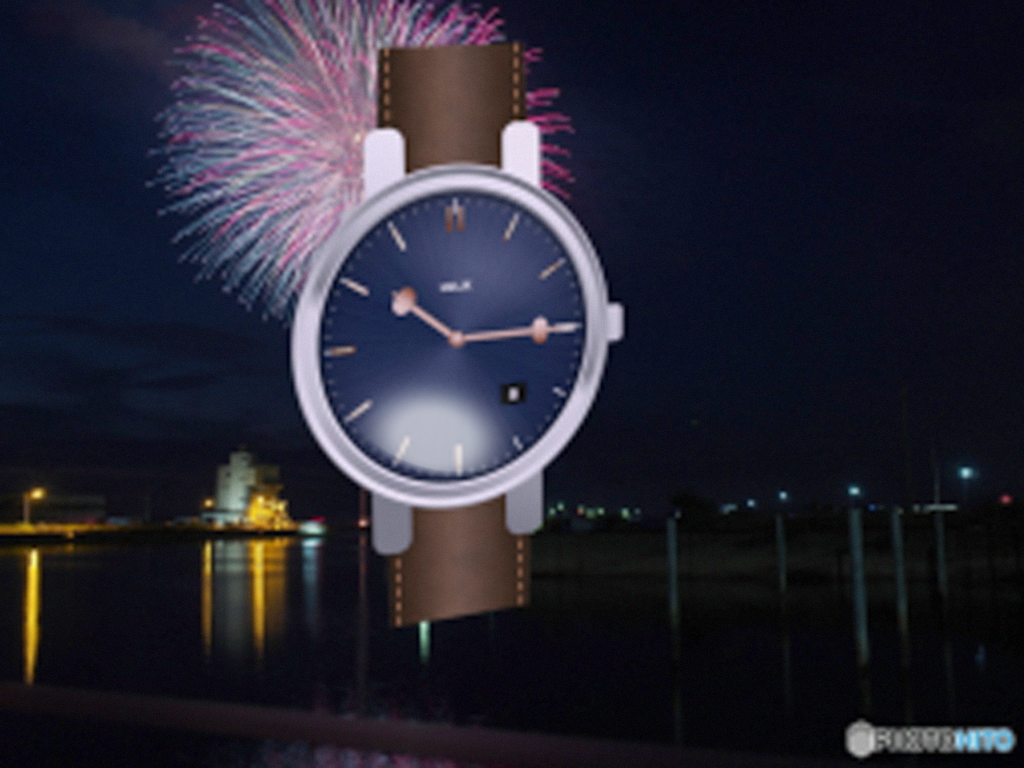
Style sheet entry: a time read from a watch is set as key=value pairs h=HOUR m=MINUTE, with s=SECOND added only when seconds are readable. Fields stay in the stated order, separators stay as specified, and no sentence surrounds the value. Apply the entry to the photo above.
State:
h=10 m=15
